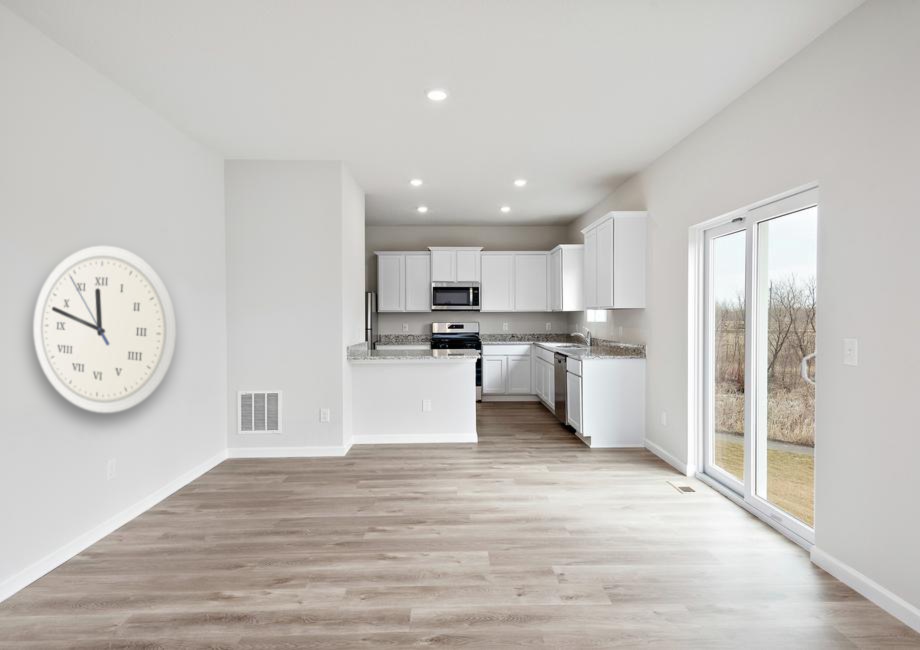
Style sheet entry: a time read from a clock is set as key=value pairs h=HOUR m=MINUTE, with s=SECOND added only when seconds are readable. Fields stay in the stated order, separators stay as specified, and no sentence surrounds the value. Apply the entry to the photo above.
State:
h=11 m=47 s=54
